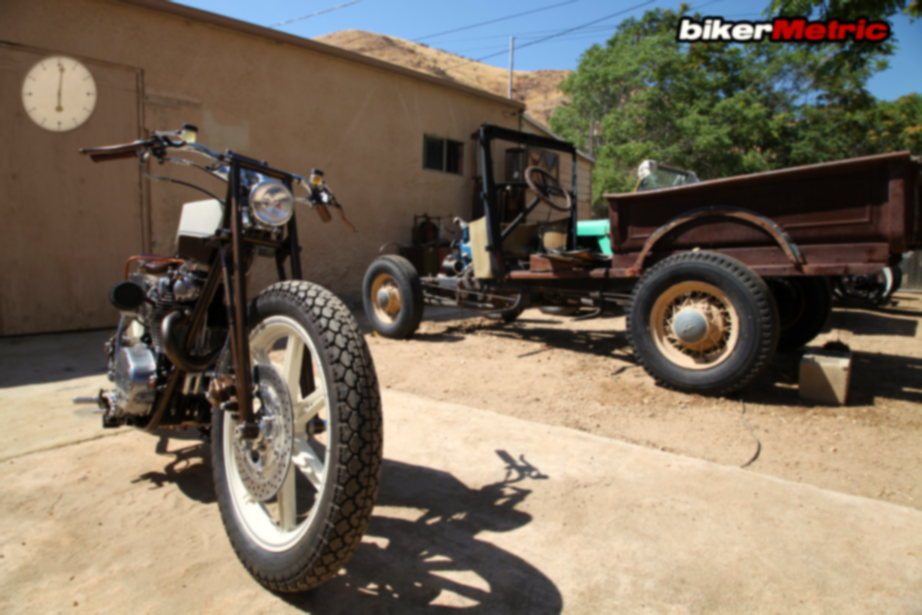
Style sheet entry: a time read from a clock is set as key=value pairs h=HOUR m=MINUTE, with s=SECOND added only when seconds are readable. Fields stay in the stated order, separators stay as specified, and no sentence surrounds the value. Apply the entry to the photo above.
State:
h=6 m=1
